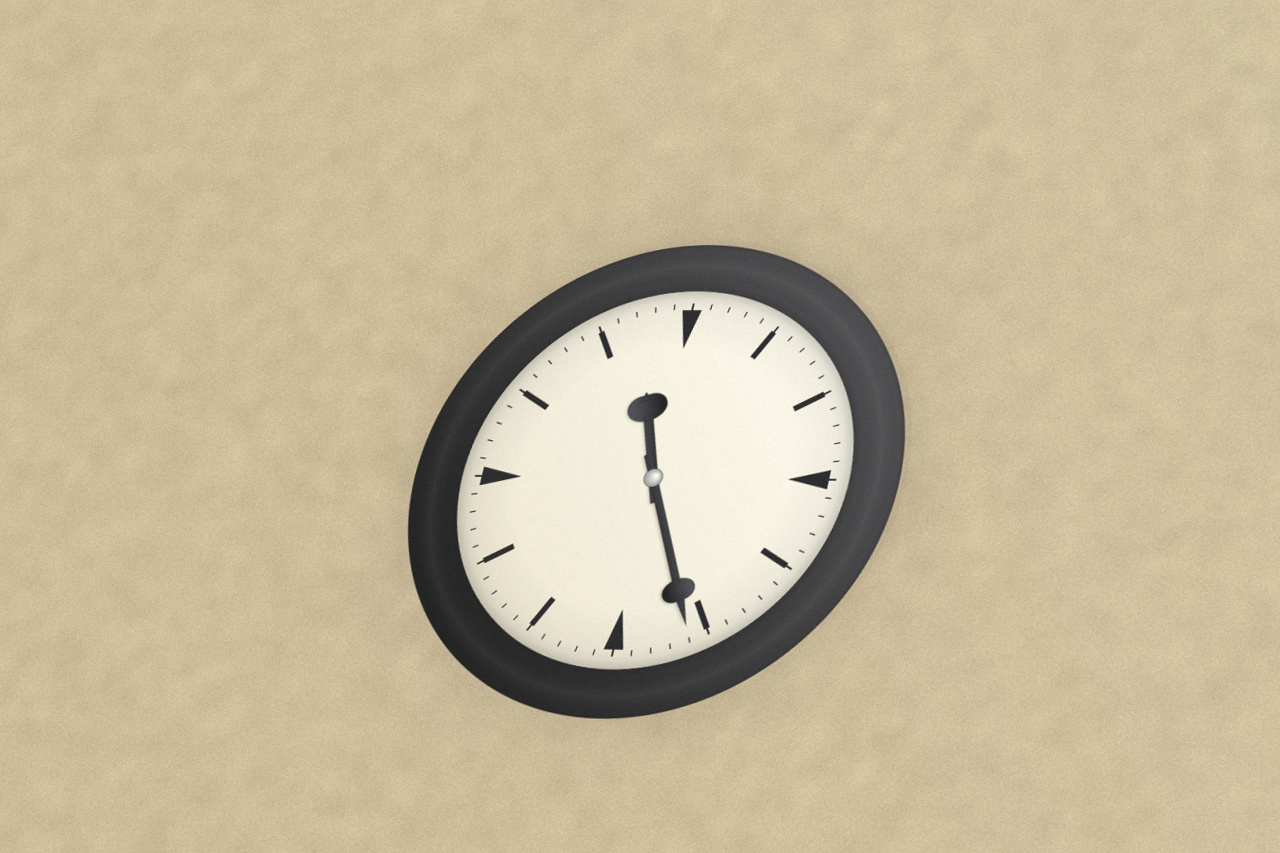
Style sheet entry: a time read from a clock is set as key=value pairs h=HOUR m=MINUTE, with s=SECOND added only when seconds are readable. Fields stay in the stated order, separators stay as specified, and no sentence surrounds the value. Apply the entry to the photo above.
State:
h=11 m=26
